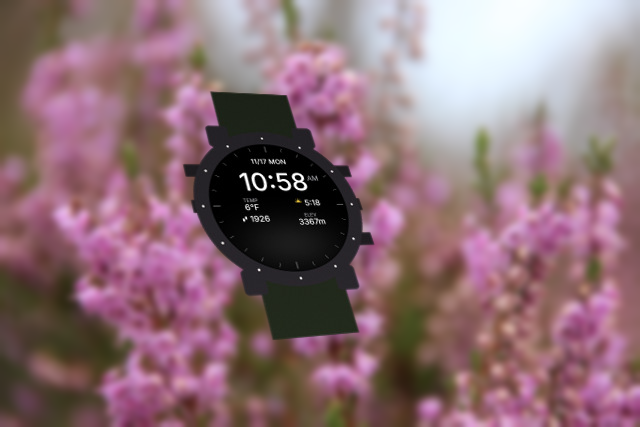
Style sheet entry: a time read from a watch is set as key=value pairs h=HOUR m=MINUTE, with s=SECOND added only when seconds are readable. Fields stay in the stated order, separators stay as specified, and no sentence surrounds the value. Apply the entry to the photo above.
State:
h=10 m=58
